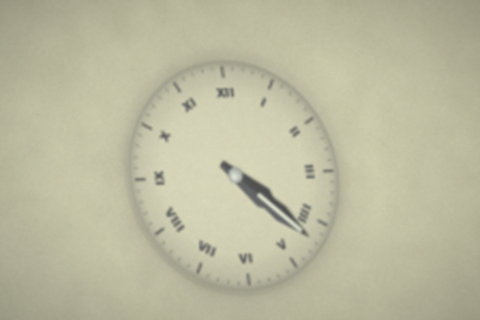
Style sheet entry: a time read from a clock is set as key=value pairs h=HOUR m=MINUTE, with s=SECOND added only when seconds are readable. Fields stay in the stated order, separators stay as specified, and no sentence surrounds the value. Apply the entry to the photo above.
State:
h=4 m=22
